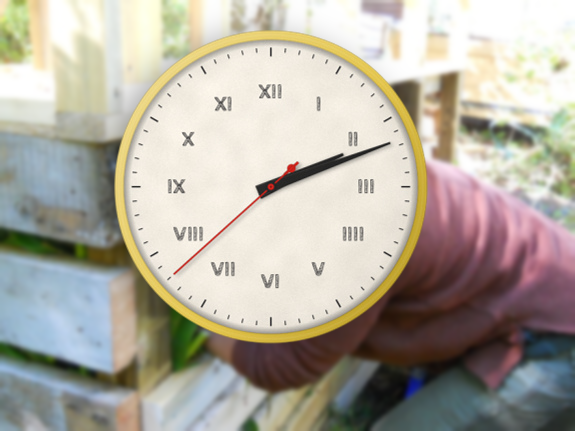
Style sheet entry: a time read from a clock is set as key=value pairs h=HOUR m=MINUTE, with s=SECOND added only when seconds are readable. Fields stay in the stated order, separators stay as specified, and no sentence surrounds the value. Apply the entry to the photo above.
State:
h=2 m=11 s=38
